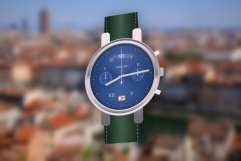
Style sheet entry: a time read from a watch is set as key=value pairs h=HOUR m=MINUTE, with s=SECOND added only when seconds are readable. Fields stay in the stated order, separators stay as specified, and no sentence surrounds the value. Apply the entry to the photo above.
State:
h=8 m=14
